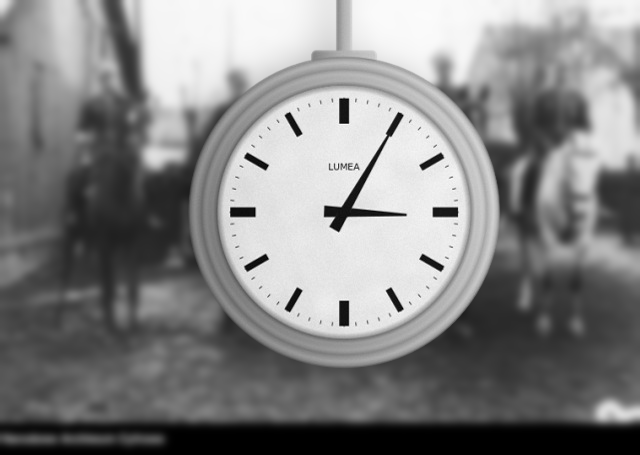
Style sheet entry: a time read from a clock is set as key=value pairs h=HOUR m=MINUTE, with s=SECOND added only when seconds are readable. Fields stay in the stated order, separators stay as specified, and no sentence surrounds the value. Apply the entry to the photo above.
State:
h=3 m=5
